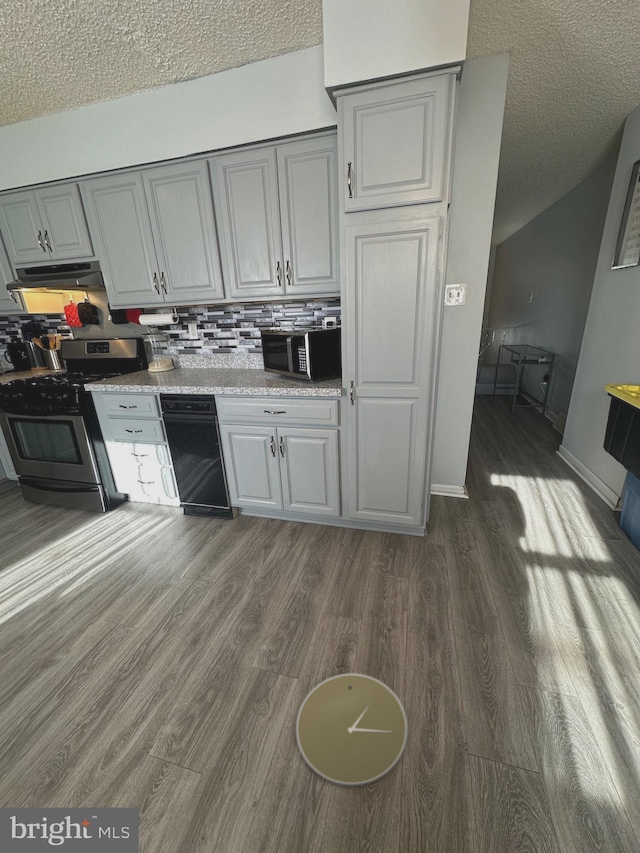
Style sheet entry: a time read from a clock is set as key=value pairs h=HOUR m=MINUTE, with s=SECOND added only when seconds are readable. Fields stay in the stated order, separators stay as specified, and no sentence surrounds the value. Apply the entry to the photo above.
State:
h=1 m=16
